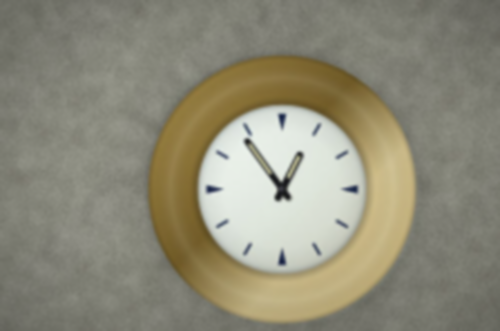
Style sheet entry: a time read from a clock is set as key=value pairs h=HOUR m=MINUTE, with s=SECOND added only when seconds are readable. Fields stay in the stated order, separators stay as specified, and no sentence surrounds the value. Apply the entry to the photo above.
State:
h=12 m=54
